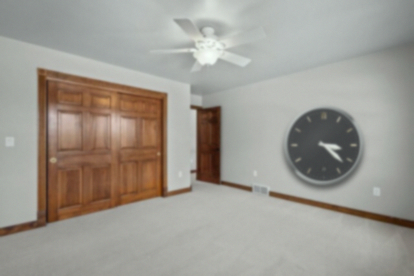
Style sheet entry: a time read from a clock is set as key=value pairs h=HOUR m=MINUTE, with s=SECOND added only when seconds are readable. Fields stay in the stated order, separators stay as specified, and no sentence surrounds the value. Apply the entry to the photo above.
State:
h=3 m=22
